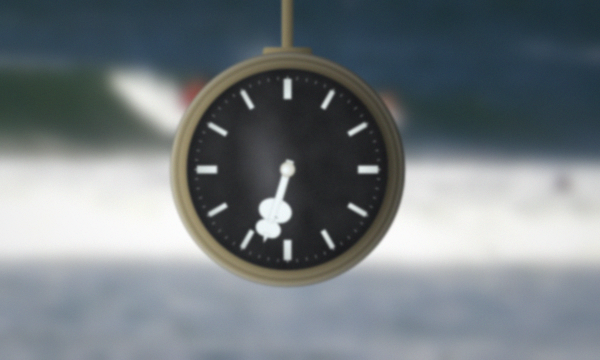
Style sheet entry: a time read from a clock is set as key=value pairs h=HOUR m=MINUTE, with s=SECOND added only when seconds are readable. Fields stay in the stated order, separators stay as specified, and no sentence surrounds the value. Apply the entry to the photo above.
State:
h=6 m=33
